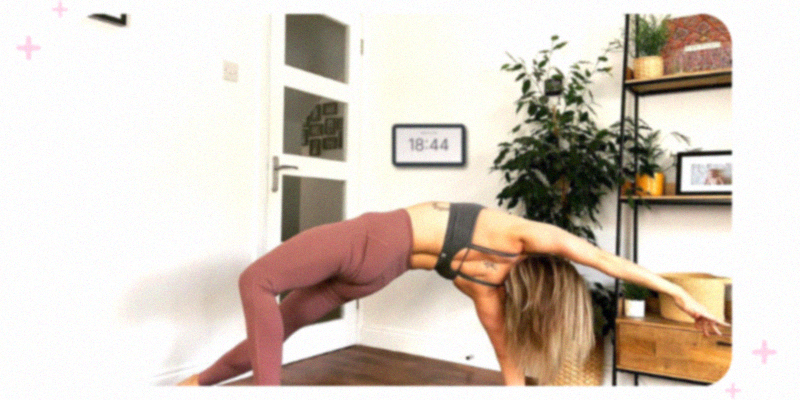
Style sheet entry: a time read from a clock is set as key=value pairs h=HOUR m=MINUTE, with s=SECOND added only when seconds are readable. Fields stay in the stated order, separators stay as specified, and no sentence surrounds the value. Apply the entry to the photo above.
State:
h=18 m=44
